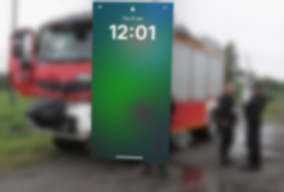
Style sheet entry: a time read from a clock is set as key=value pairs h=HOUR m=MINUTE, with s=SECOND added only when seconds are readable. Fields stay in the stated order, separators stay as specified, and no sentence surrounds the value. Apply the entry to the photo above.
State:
h=12 m=1
